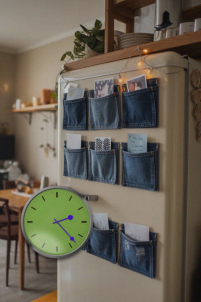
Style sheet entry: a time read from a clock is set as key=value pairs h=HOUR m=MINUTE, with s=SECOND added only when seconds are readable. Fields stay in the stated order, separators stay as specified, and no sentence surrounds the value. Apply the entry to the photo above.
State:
h=2 m=23
